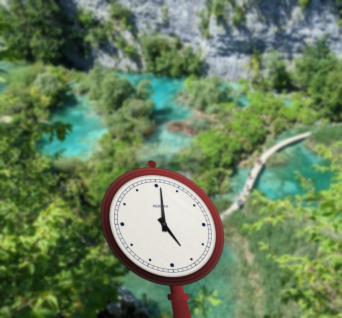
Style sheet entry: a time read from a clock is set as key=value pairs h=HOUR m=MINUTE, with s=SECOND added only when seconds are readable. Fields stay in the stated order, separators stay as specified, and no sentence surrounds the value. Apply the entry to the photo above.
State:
h=5 m=1
